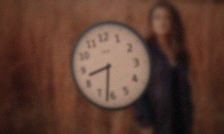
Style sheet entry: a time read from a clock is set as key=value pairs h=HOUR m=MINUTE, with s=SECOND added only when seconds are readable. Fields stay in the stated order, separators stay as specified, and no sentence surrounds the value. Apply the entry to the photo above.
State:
h=8 m=32
